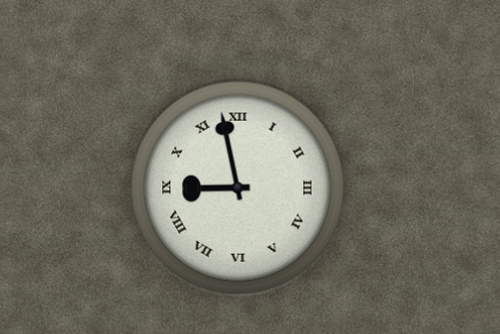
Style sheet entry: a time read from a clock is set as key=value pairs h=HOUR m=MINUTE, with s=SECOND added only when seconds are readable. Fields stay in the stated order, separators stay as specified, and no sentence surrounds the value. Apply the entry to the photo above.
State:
h=8 m=58
